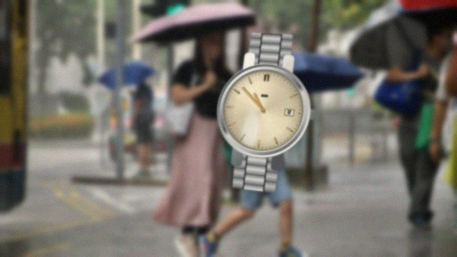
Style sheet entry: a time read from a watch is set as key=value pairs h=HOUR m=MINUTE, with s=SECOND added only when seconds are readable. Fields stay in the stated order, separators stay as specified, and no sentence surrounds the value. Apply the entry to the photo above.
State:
h=10 m=52
